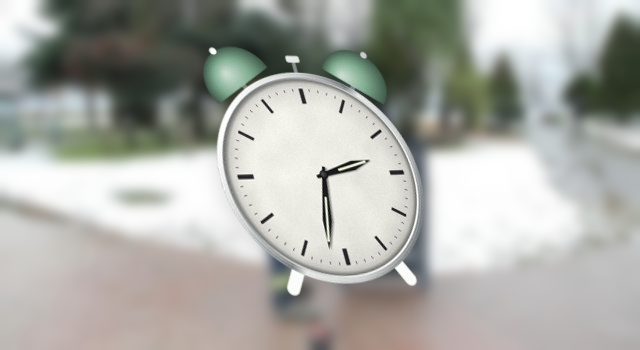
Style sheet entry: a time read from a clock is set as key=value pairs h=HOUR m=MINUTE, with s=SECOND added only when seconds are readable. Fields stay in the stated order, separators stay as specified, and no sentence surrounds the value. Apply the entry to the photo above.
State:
h=2 m=32
